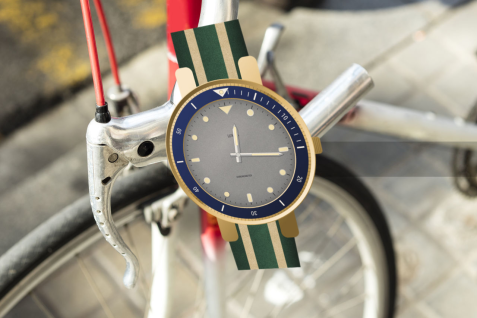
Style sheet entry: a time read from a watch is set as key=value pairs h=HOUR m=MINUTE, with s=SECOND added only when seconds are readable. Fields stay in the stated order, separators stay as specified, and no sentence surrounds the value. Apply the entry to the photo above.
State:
h=12 m=16
